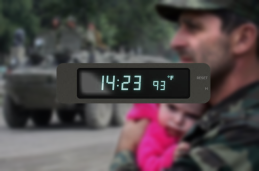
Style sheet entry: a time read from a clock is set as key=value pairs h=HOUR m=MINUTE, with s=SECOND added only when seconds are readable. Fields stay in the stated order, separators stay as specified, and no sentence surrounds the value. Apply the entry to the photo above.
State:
h=14 m=23
